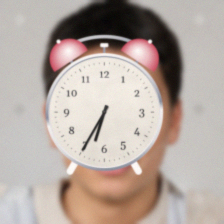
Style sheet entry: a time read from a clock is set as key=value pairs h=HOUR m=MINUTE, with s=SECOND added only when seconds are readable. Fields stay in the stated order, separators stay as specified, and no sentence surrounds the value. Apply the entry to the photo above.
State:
h=6 m=35
